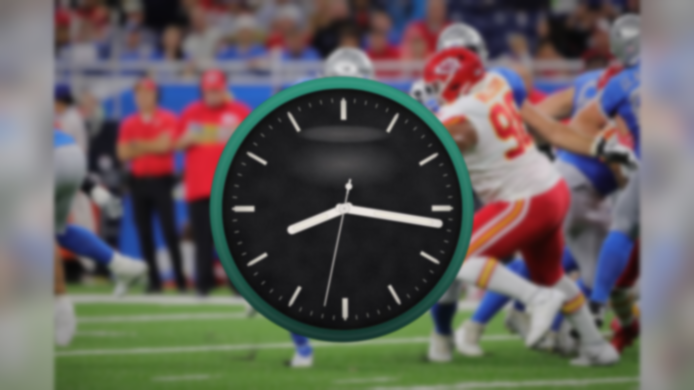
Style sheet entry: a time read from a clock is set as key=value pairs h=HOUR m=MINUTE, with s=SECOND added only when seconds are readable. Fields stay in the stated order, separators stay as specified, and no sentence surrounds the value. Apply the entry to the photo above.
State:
h=8 m=16 s=32
